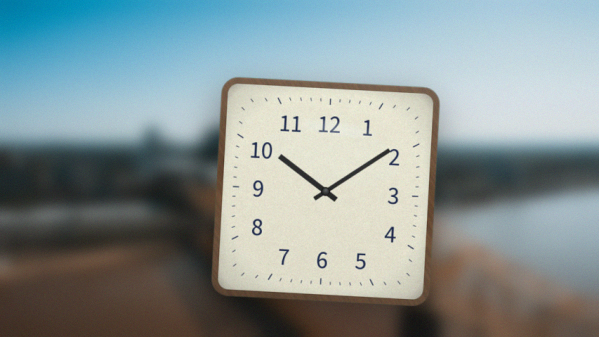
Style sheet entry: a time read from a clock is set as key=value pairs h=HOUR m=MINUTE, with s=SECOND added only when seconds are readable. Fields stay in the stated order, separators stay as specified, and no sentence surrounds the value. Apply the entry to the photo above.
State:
h=10 m=9
